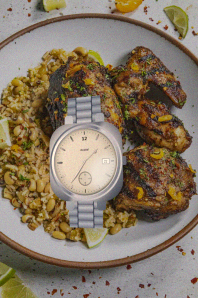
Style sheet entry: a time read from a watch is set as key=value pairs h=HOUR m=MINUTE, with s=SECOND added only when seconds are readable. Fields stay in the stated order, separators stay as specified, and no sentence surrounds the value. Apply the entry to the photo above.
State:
h=1 m=36
